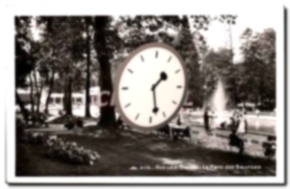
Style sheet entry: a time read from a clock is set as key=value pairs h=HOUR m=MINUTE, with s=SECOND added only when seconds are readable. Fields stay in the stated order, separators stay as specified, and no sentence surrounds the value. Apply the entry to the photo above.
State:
h=1 m=28
